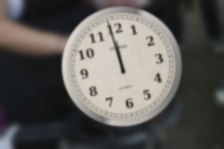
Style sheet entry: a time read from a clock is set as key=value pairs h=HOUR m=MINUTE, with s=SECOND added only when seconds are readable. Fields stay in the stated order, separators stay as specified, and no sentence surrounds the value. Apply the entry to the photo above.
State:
h=11 m=59
